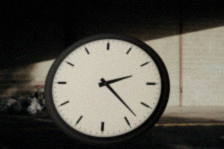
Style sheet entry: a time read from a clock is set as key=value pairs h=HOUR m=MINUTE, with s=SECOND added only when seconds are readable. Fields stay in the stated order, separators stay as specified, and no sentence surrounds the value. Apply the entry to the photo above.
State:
h=2 m=23
